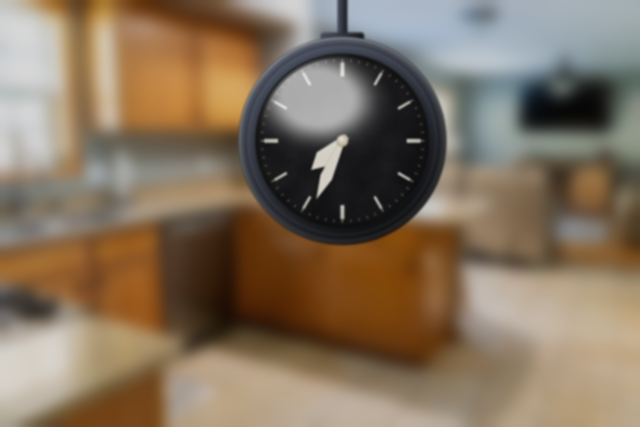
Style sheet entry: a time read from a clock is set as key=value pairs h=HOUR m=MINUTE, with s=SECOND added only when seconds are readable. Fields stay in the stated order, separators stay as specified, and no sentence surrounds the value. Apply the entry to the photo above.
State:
h=7 m=34
